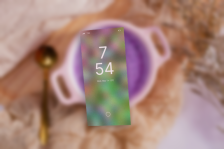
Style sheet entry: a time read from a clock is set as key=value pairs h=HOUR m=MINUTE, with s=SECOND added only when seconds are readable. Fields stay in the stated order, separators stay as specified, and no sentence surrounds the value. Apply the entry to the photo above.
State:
h=7 m=54
